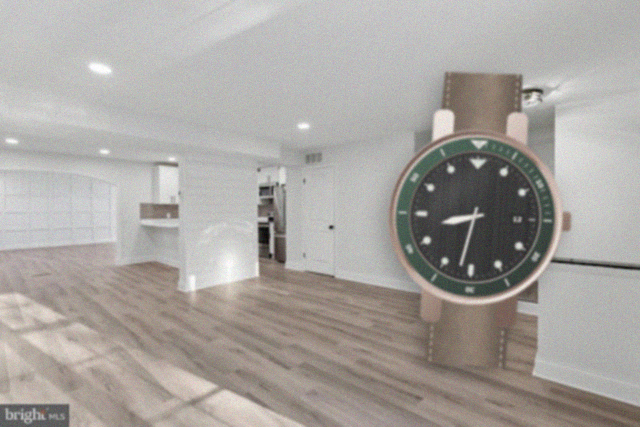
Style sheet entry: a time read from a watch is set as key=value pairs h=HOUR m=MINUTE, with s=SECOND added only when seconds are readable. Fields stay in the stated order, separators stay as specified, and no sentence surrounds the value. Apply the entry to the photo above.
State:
h=8 m=32
